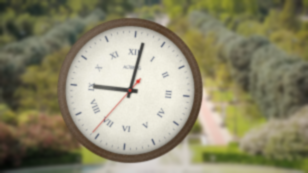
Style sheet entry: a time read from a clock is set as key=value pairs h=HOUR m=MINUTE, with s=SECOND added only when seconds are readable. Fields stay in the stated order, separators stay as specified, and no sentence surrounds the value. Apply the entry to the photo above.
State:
h=9 m=1 s=36
